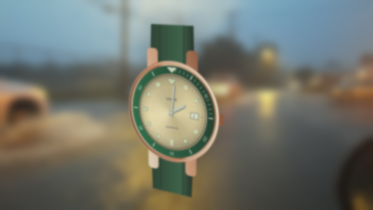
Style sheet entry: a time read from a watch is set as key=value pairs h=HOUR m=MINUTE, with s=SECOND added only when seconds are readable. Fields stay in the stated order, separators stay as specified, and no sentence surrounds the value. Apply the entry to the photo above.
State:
h=2 m=1
